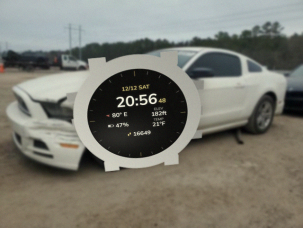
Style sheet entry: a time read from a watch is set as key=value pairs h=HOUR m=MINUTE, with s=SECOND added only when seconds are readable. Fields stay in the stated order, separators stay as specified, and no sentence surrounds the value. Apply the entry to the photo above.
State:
h=20 m=56
